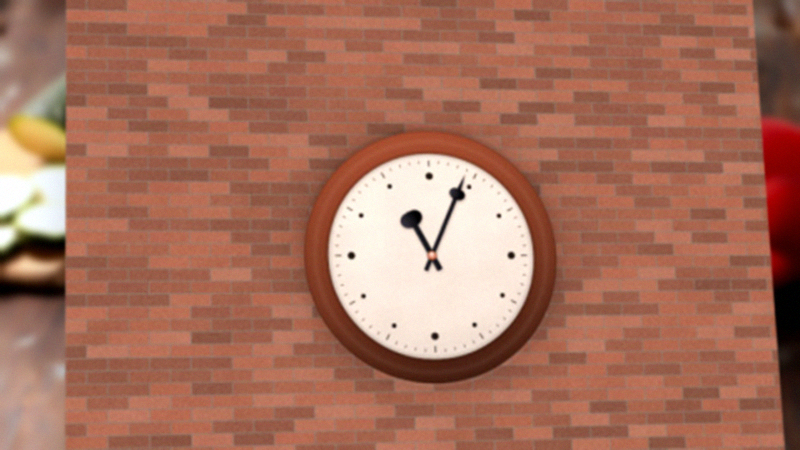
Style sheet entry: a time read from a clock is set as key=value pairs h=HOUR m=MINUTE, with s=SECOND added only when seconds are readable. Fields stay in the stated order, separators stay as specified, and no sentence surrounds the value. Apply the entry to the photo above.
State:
h=11 m=4
